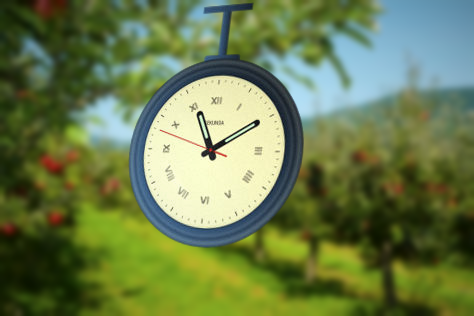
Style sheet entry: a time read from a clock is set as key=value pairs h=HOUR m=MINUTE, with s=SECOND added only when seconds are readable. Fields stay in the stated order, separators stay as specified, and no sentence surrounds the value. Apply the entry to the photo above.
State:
h=11 m=9 s=48
